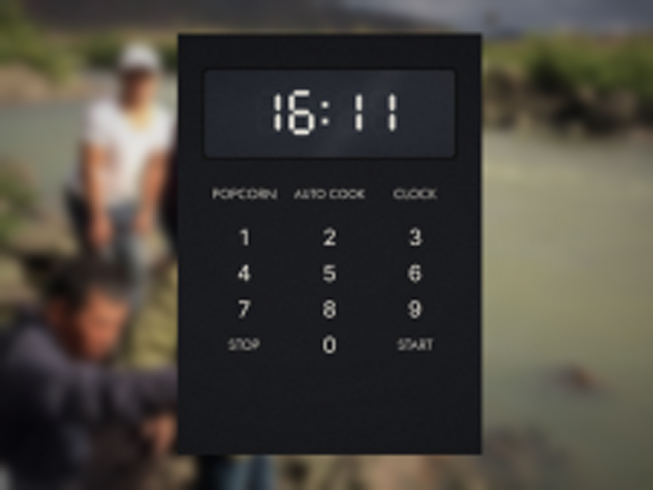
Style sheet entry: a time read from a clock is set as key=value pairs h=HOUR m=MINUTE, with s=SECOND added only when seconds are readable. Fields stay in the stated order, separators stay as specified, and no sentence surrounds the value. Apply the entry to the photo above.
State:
h=16 m=11
